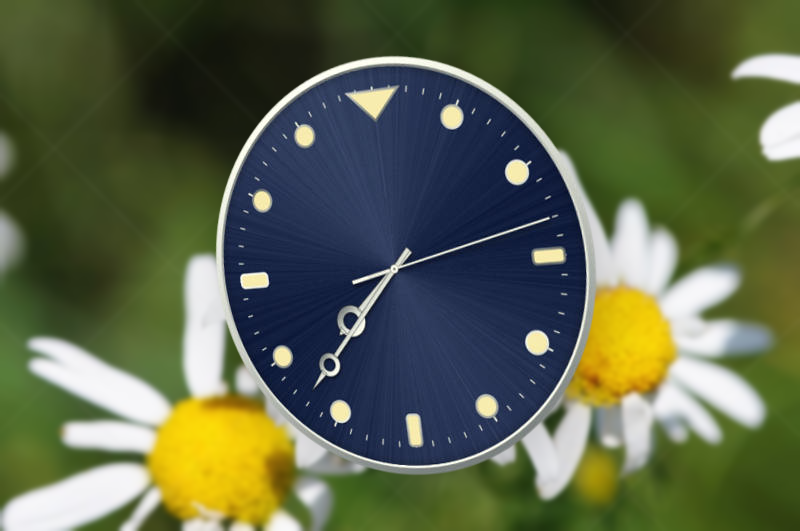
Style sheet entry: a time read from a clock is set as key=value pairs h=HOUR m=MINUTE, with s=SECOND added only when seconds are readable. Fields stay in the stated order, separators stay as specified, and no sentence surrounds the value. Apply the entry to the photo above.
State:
h=7 m=37 s=13
